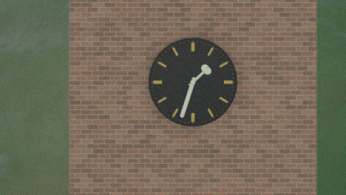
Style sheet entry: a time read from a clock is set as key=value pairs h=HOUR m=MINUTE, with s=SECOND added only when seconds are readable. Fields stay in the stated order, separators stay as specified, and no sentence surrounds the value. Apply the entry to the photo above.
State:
h=1 m=33
